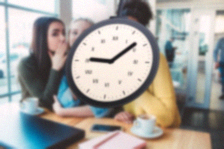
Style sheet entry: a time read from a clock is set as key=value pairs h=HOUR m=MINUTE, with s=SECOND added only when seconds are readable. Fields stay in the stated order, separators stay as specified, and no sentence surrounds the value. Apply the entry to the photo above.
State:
h=9 m=8
